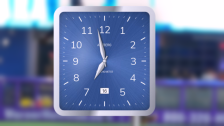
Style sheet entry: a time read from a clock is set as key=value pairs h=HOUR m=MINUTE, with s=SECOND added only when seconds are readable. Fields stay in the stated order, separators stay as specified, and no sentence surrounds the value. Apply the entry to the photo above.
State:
h=6 m=58
